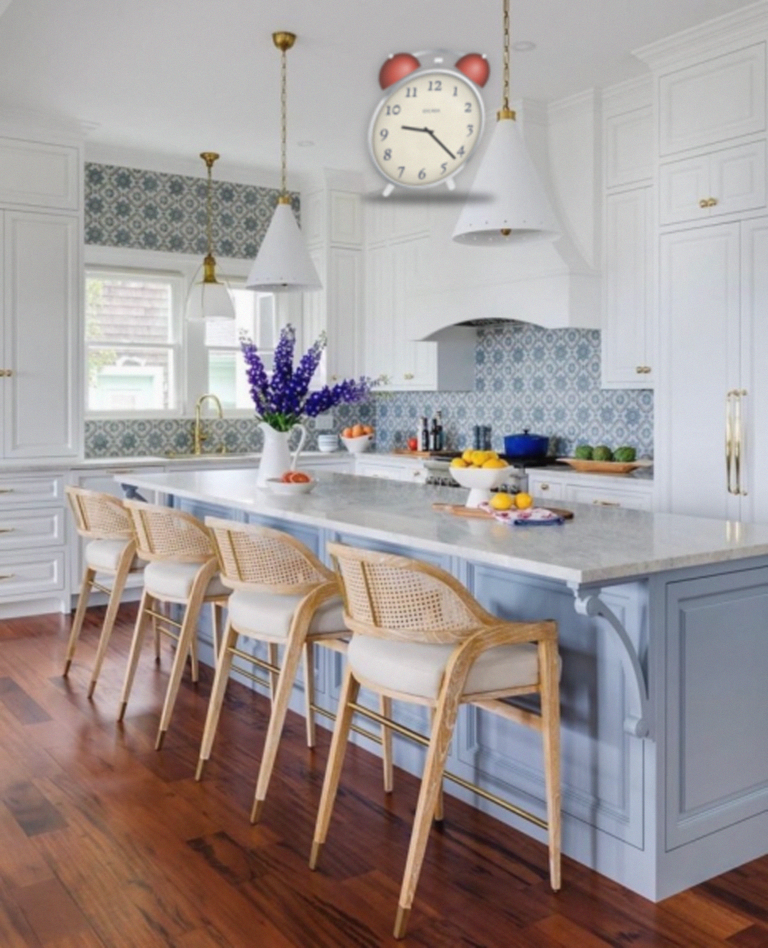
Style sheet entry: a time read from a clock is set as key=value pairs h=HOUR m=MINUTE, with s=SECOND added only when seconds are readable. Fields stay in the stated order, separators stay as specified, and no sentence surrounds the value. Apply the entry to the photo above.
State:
h=9 m=22
